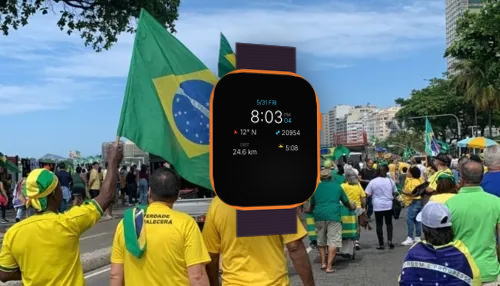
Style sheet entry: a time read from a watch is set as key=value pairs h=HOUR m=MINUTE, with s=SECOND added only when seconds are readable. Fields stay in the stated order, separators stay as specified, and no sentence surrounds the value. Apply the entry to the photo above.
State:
h=8 m=3
